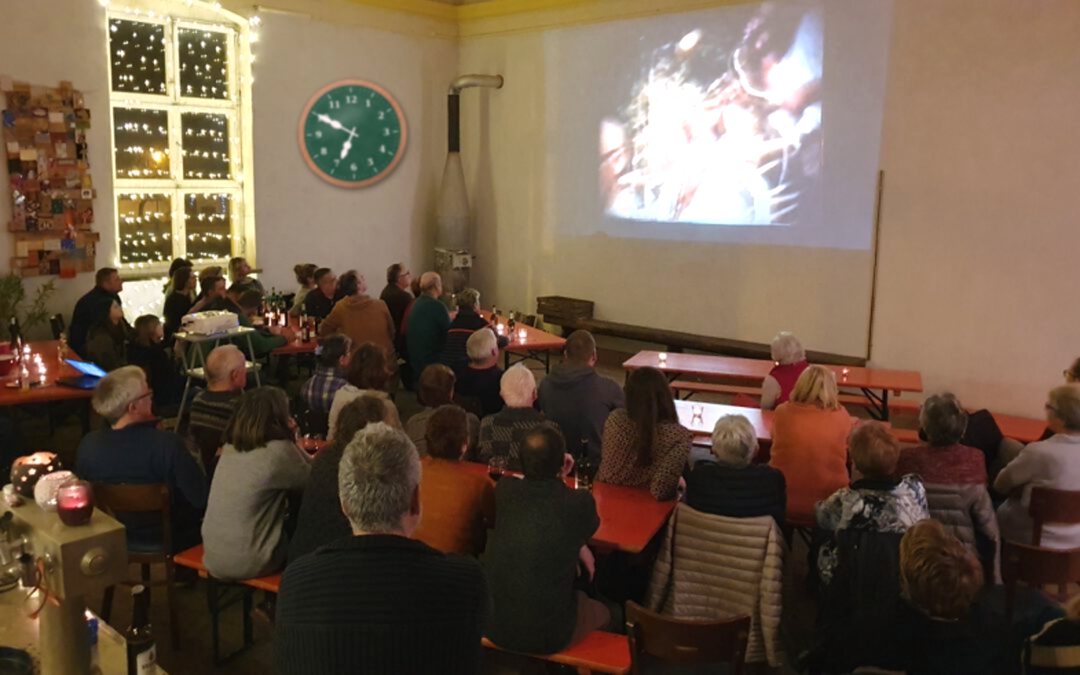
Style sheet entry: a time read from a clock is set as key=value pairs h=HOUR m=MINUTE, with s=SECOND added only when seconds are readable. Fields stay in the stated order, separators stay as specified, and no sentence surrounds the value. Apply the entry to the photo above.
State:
h=6 m=50
